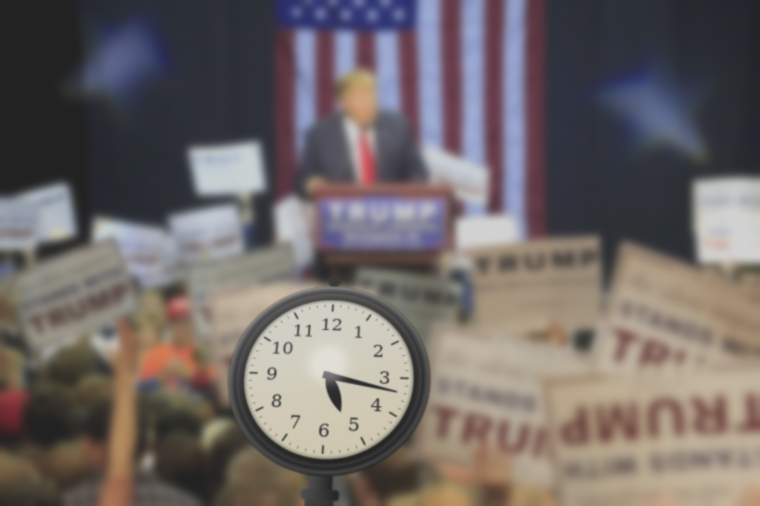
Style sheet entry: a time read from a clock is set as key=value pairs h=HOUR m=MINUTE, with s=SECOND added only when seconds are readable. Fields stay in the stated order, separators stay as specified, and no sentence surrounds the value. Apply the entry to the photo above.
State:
h=5 m=17
